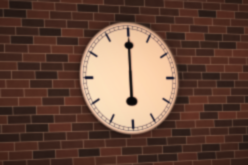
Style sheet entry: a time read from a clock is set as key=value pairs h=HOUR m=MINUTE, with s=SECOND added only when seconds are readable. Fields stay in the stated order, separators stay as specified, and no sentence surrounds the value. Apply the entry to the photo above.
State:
h=6 m=0
